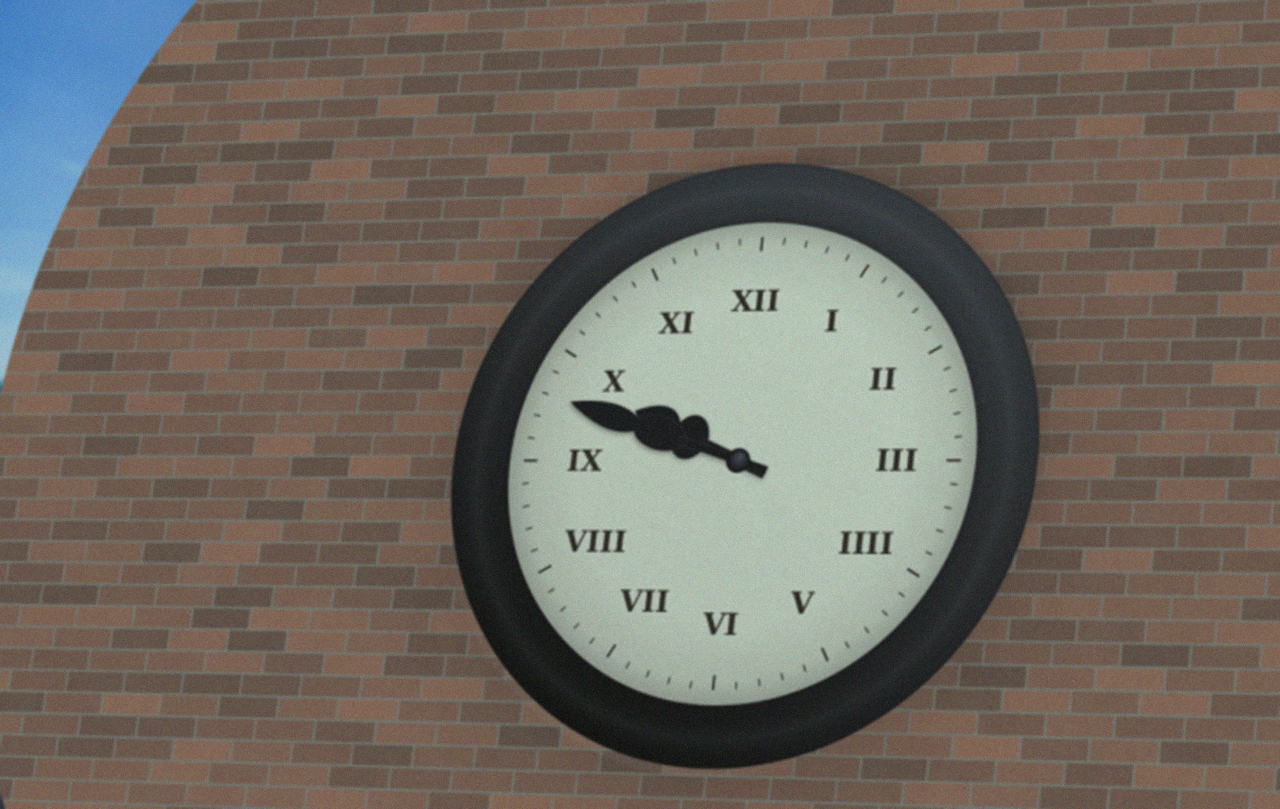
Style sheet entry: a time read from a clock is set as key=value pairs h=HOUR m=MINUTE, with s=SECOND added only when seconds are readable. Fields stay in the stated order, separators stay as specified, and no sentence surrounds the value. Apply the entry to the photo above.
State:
h=9 m=48
